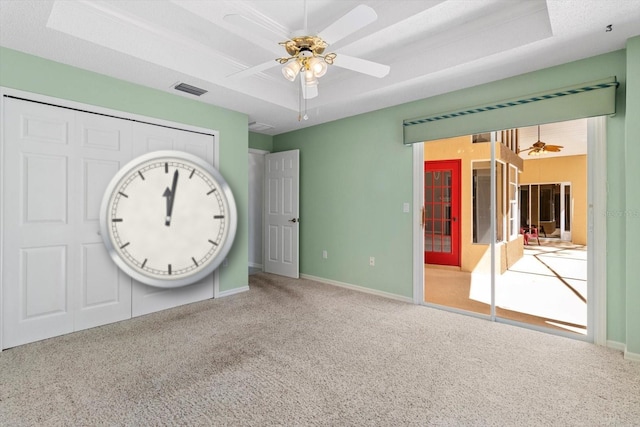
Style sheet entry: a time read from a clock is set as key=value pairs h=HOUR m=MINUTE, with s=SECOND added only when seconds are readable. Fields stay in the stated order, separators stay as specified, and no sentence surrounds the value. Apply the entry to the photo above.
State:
h=12 m=2
